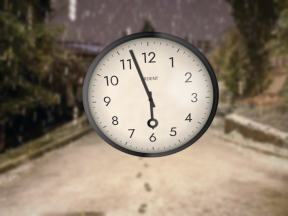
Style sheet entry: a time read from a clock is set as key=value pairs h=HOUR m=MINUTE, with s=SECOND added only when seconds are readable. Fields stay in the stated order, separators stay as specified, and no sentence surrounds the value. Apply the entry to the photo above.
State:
h=5 m=57
